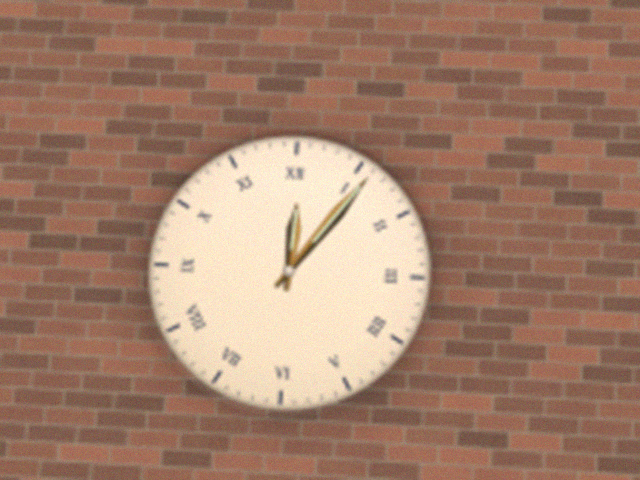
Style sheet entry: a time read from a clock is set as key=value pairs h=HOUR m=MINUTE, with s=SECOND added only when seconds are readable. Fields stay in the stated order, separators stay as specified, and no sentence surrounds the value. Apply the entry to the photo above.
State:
h=12 m=6
